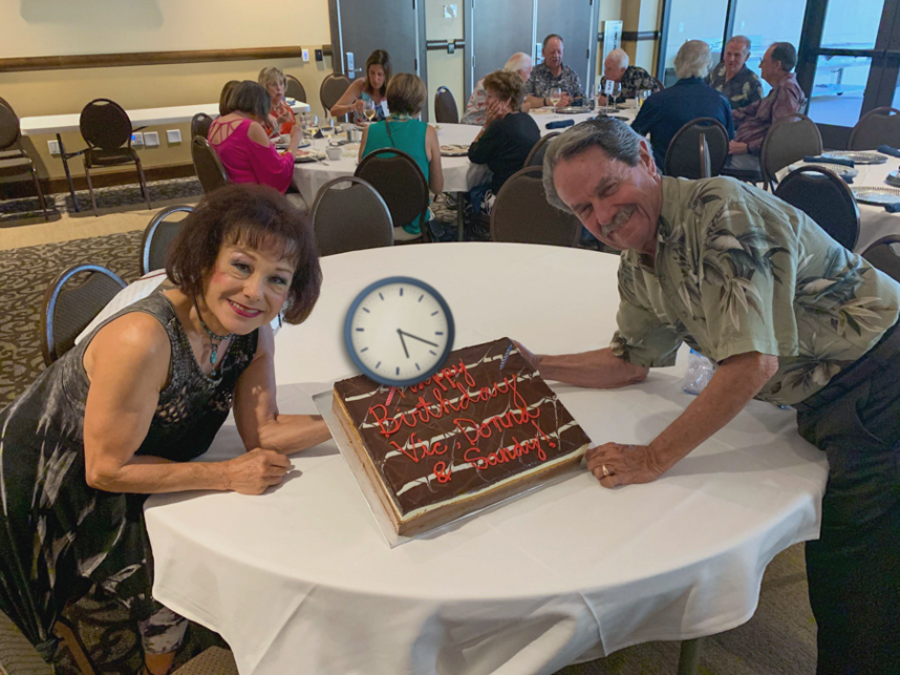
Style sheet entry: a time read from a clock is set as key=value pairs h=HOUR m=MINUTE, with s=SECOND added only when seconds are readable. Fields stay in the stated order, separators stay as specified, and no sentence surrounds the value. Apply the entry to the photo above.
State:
h=5 m=18
